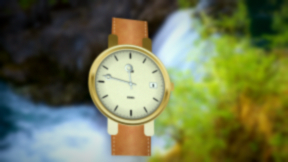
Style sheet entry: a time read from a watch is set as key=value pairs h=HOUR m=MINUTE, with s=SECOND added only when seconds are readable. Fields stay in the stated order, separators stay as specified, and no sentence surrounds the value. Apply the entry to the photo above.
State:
h=11 m=47
